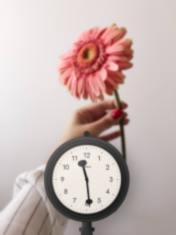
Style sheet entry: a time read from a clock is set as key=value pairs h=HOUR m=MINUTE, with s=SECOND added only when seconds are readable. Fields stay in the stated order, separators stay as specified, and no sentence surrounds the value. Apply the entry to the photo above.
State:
h=11 m=29
